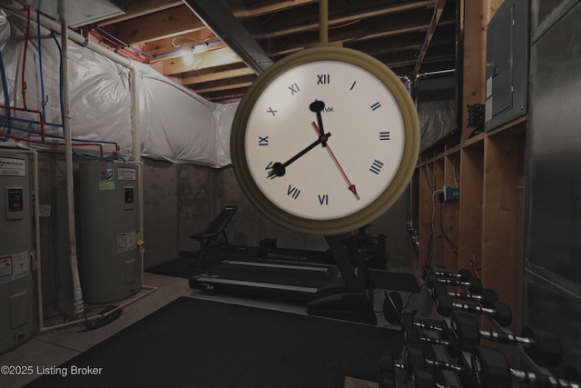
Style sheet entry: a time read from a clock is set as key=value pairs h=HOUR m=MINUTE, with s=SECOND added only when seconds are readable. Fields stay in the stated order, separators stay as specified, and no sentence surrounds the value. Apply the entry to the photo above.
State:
h=11 m=39 s=25
